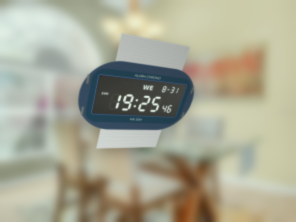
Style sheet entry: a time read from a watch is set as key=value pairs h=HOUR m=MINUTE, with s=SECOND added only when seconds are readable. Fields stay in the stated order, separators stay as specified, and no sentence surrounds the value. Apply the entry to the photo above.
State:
h=19 m=25
